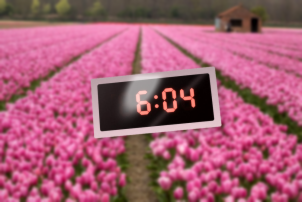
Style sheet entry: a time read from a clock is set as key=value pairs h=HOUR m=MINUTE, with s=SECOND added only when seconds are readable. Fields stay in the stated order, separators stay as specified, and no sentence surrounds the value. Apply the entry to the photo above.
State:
h=6 m=4
